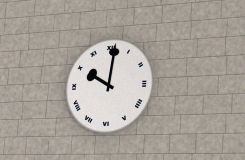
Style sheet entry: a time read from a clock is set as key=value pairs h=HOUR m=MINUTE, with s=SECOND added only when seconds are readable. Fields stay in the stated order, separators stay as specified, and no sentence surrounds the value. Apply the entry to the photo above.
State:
h=10 m=1
